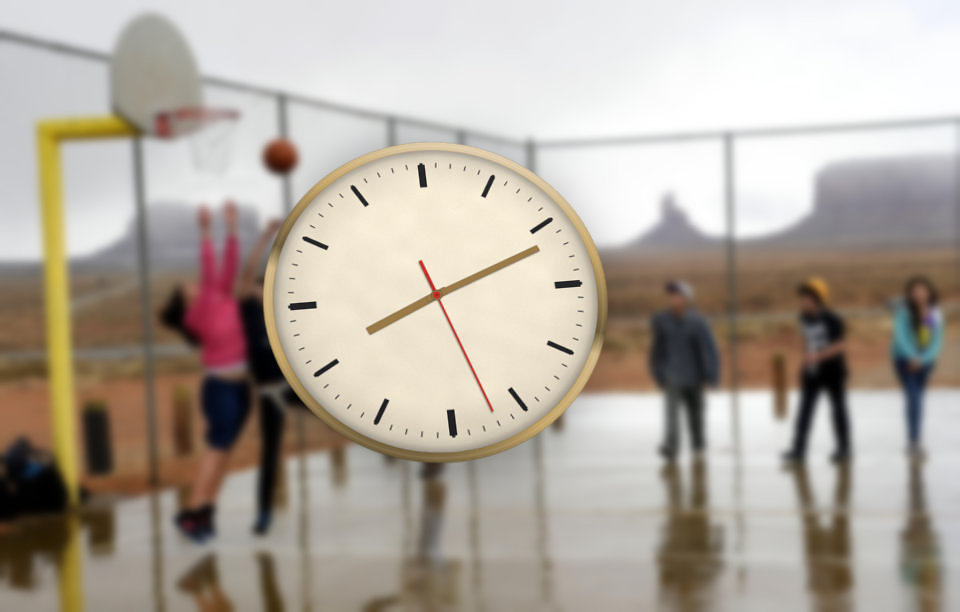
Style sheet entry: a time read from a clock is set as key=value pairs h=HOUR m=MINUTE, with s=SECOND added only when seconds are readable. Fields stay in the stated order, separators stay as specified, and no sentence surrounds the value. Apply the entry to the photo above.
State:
h=8 m=11 s=27
